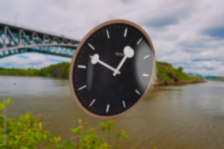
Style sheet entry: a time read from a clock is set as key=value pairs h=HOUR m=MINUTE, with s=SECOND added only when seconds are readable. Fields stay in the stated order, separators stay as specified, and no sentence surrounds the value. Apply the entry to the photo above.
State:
h=12 m=48
